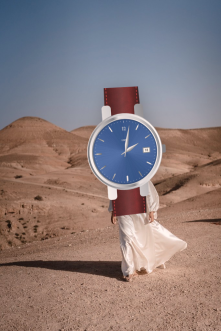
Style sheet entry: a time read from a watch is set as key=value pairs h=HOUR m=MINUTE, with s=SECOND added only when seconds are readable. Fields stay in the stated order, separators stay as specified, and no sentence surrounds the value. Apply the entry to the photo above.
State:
h=2 m=2
